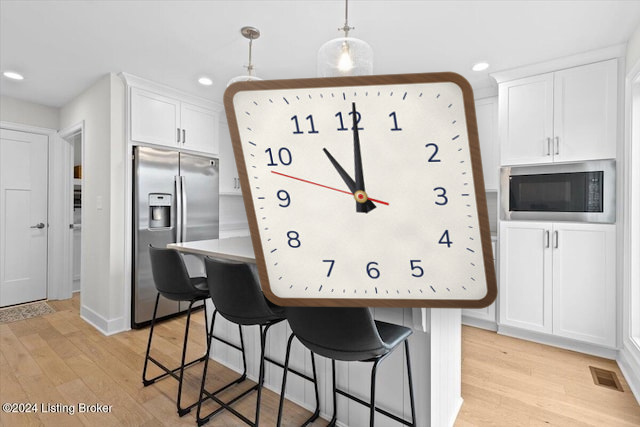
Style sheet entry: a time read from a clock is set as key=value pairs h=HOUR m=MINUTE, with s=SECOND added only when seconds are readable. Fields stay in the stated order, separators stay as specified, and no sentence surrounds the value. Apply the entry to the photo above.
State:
h=11 m=0 s=48
